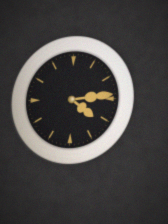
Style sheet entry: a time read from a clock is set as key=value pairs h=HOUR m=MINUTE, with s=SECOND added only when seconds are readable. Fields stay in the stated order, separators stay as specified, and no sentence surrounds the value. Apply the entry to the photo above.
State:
h=4 m=14
